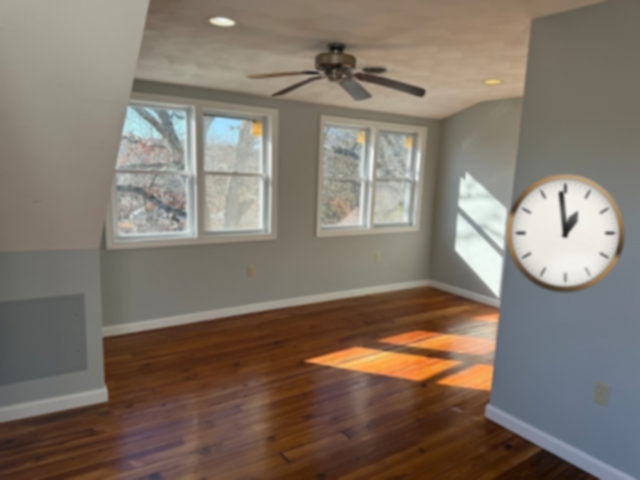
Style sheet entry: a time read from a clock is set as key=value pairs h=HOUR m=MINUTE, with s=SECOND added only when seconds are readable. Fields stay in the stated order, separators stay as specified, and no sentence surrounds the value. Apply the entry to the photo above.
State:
h=12 m=59
